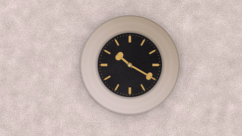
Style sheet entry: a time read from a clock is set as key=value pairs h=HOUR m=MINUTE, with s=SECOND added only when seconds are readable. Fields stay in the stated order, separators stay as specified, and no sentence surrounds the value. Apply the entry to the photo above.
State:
h=10 m=20
